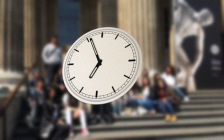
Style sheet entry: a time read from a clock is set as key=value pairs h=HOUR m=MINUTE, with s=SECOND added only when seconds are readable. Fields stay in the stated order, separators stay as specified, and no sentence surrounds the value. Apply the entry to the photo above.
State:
h=6 m=56
